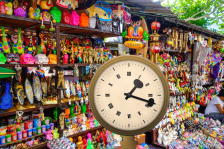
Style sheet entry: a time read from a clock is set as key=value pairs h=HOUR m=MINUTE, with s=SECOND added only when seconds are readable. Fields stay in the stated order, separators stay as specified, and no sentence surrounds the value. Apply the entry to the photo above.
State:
h=1 m=18
